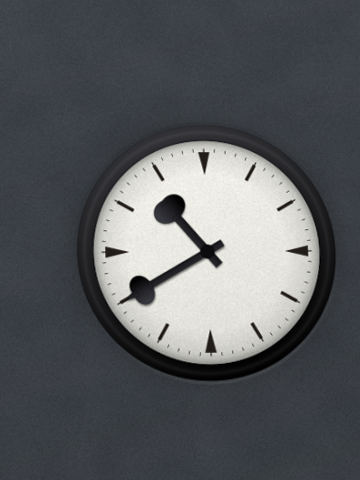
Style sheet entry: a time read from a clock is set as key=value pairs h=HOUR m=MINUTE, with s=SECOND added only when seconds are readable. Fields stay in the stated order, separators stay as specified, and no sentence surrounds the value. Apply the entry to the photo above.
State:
h=10 m=40
